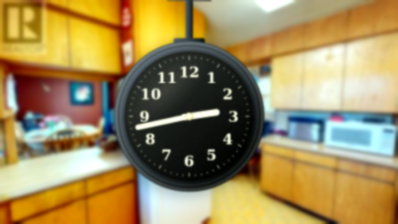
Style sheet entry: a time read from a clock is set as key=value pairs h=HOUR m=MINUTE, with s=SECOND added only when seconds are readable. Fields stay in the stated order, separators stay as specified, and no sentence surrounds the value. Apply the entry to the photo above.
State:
h=2 m=43
